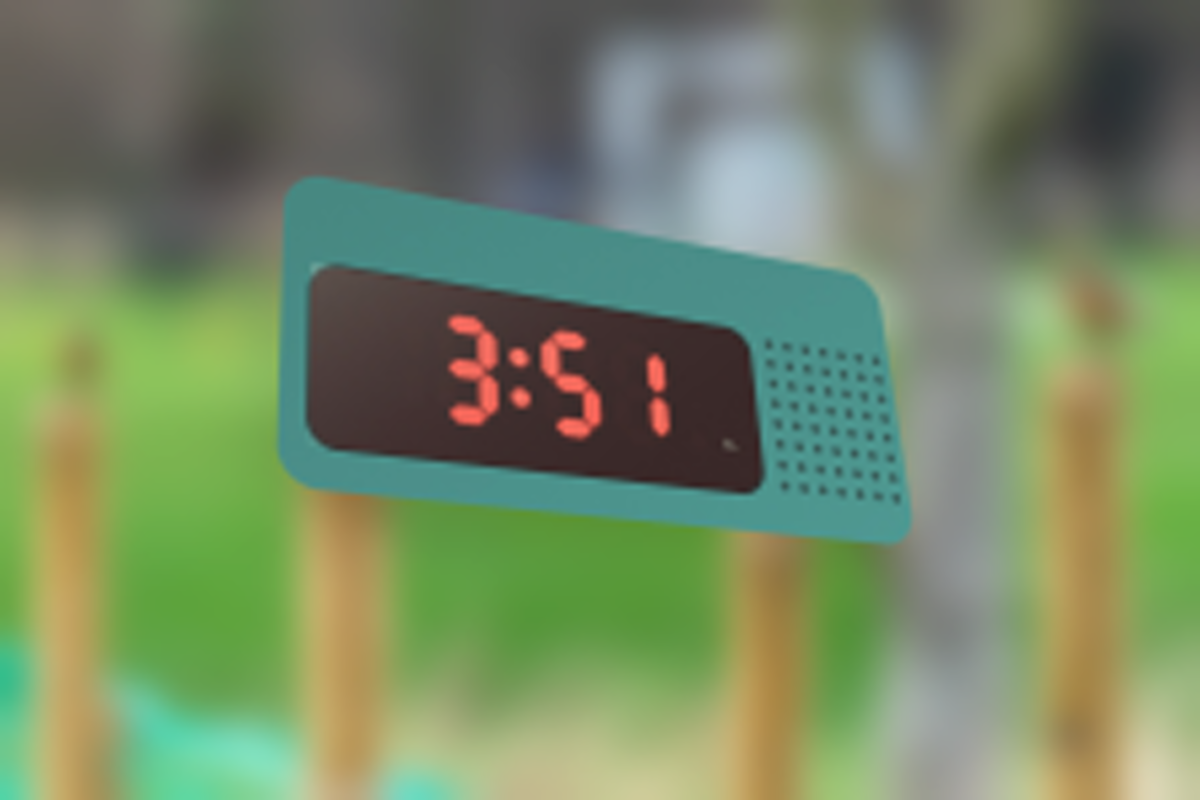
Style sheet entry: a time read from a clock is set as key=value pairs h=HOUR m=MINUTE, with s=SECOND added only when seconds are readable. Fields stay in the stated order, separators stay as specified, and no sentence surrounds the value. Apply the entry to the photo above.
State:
h=3 m=51
